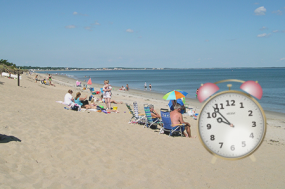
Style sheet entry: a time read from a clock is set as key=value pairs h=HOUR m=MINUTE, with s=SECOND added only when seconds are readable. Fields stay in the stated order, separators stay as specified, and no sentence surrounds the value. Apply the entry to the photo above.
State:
h=9 m=53
